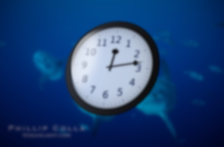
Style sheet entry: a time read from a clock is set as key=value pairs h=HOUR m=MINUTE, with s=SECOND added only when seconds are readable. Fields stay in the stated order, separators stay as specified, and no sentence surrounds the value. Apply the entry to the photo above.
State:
h=12 m=13
